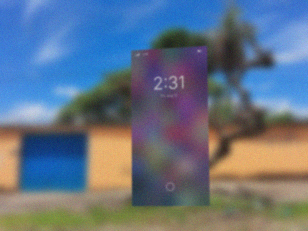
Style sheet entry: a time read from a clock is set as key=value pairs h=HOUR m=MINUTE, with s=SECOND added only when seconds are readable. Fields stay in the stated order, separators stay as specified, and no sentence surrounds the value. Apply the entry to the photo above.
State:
h=2 m=31
